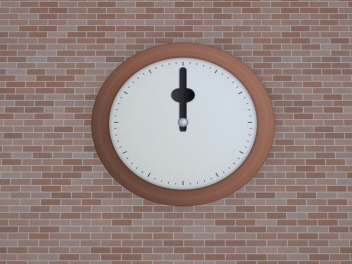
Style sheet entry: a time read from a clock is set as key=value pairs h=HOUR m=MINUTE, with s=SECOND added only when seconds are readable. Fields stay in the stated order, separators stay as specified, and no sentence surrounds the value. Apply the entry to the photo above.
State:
h=12 m=0
